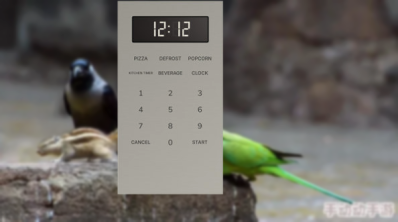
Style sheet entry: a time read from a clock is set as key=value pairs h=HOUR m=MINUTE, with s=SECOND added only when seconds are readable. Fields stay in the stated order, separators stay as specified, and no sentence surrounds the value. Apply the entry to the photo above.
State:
h=12 m=12
